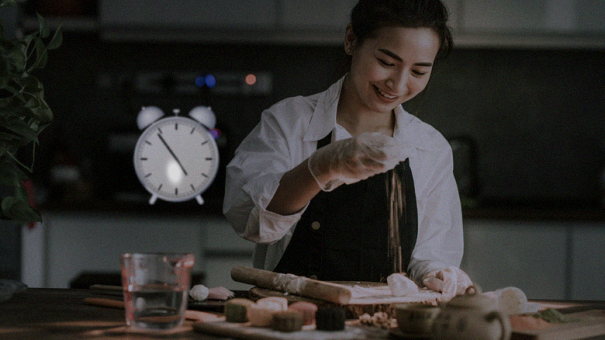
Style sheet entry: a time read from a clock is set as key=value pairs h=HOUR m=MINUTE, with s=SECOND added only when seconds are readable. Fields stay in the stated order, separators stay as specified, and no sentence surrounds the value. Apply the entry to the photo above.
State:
h=4 m=54
